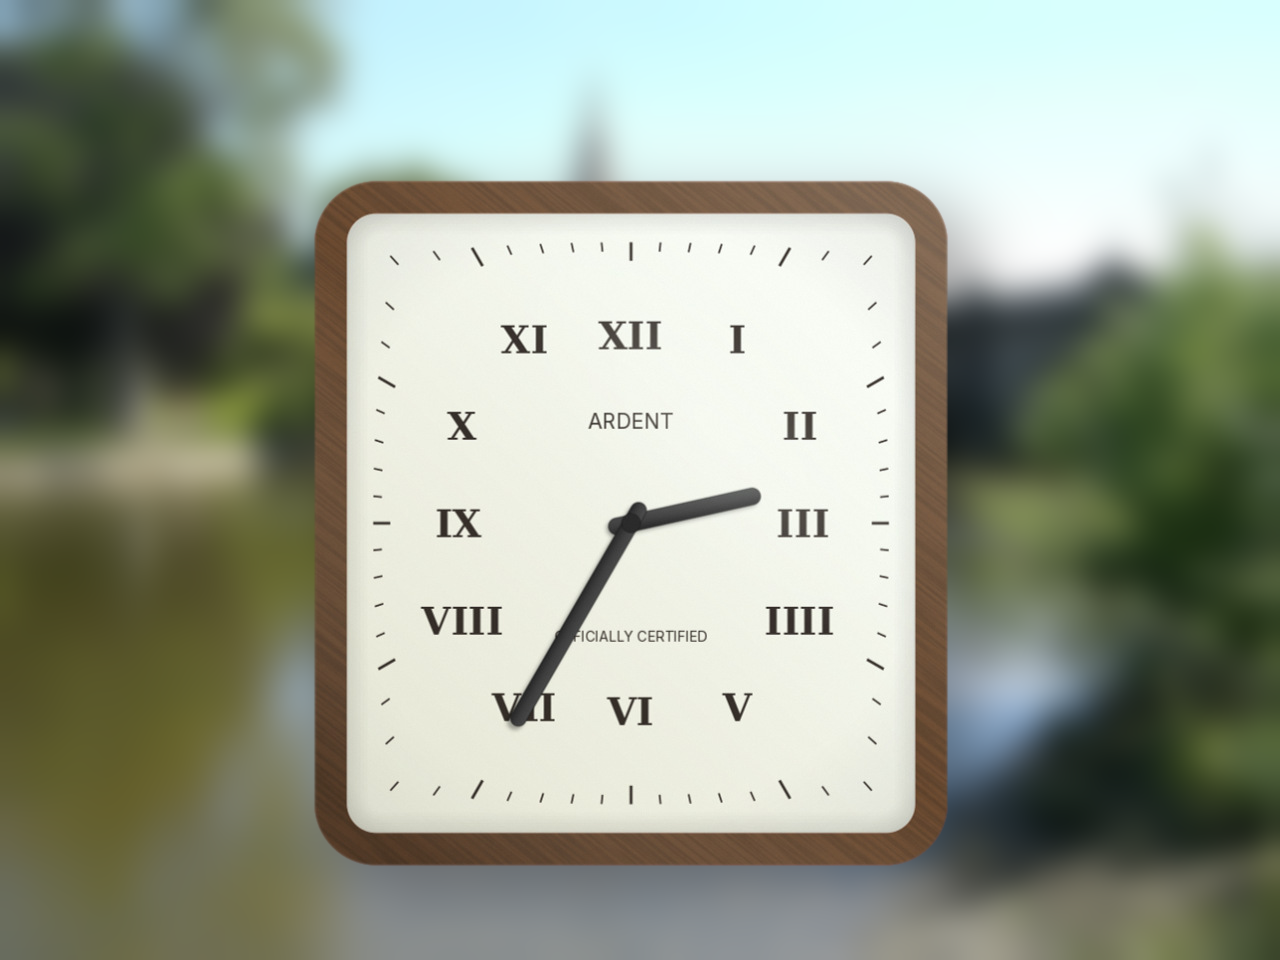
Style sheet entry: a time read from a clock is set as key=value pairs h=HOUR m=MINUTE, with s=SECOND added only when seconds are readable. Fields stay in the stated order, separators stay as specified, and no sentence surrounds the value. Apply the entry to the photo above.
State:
h=2 m=35
